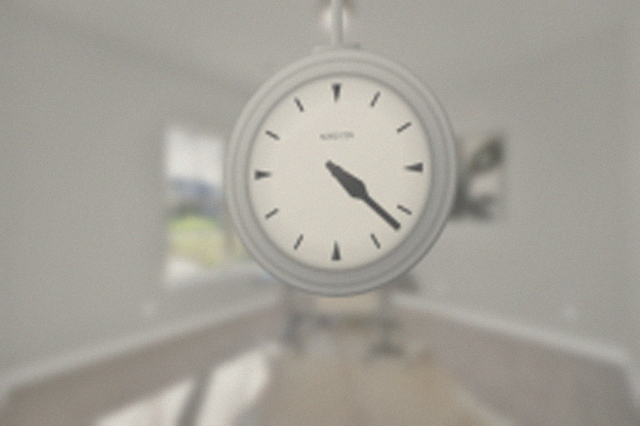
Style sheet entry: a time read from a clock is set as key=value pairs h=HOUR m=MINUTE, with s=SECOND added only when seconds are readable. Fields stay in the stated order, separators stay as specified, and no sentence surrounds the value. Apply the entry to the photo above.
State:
h=4 m=22
